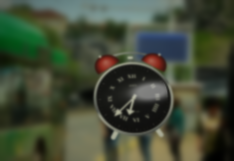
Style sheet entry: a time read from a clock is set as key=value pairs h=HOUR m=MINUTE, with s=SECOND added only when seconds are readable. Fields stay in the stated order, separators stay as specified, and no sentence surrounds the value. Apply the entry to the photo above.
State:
h=6 m=38
